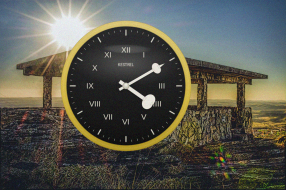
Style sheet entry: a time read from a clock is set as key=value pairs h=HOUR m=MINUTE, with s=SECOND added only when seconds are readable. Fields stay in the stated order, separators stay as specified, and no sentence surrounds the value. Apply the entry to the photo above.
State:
h=4 m=10
